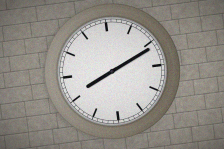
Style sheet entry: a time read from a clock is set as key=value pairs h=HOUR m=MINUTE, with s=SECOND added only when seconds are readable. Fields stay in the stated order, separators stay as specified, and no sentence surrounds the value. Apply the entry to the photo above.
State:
h=8 m=11
